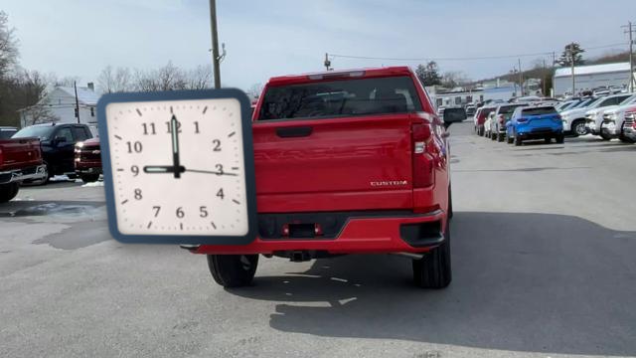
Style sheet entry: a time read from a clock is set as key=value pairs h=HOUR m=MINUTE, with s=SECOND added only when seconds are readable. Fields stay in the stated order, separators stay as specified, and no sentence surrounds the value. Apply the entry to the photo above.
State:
h=9 m=0 s=16
